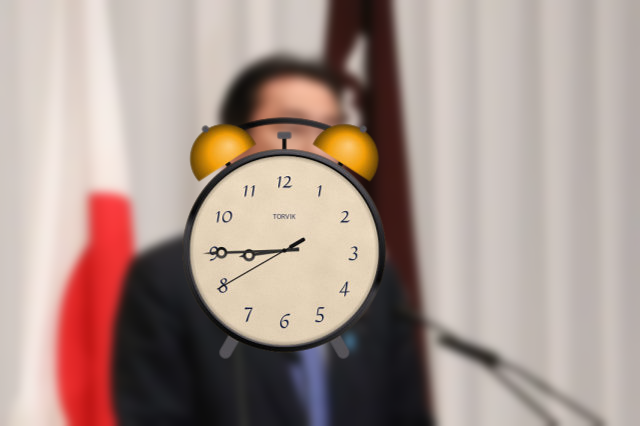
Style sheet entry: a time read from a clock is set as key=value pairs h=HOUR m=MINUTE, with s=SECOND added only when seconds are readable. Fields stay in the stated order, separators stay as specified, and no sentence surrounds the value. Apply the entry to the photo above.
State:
h=8 m=44 s=40
